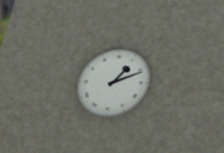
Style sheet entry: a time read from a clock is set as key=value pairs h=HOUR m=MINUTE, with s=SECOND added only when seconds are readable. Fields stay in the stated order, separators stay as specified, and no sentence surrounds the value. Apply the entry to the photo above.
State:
h=1 m=11
